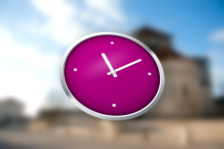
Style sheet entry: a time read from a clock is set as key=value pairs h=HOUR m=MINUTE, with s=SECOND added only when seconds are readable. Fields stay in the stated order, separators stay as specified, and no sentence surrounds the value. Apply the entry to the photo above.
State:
h=11 m=10
